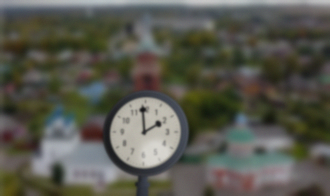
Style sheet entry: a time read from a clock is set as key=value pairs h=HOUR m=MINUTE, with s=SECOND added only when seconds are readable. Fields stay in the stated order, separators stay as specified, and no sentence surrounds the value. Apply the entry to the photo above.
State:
h=1 m=59
